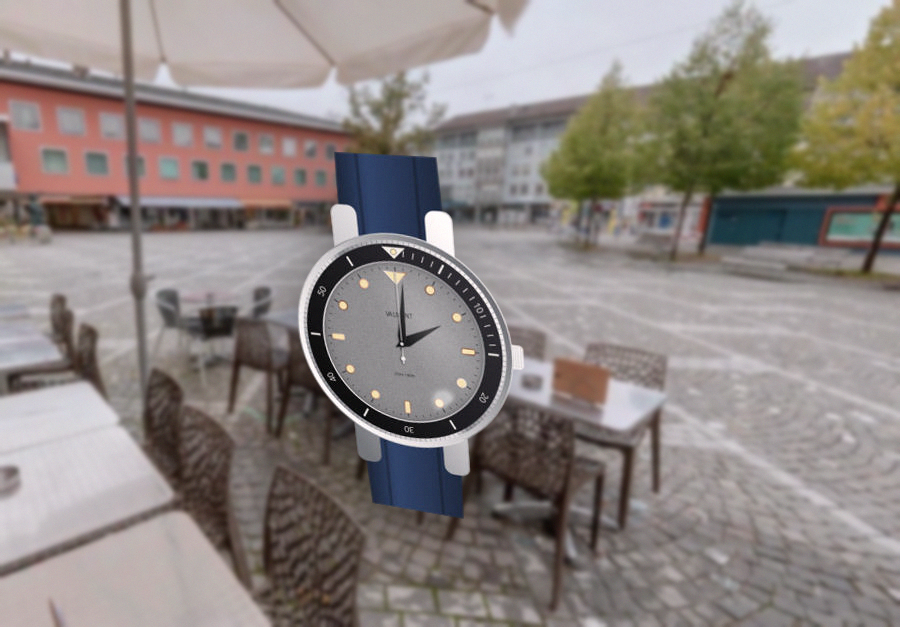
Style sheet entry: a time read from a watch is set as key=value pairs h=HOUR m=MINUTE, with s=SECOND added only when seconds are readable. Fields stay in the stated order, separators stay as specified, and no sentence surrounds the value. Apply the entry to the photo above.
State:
h=2 m=1 s=0
